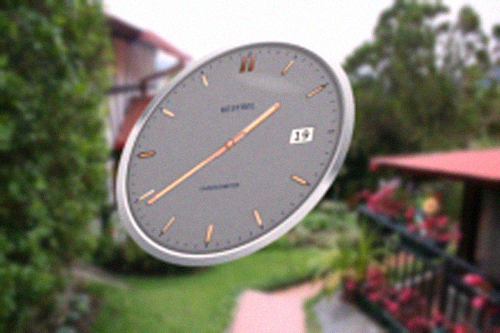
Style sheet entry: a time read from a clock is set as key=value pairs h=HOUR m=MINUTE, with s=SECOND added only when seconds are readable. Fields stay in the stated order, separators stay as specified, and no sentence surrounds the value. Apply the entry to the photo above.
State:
h=1 m=39
